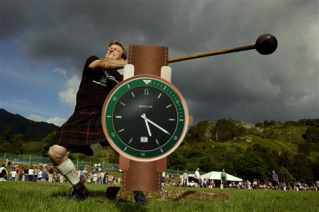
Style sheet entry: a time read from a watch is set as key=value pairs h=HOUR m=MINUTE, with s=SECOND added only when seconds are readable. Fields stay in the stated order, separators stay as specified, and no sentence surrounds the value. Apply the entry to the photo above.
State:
h=5 m=20
